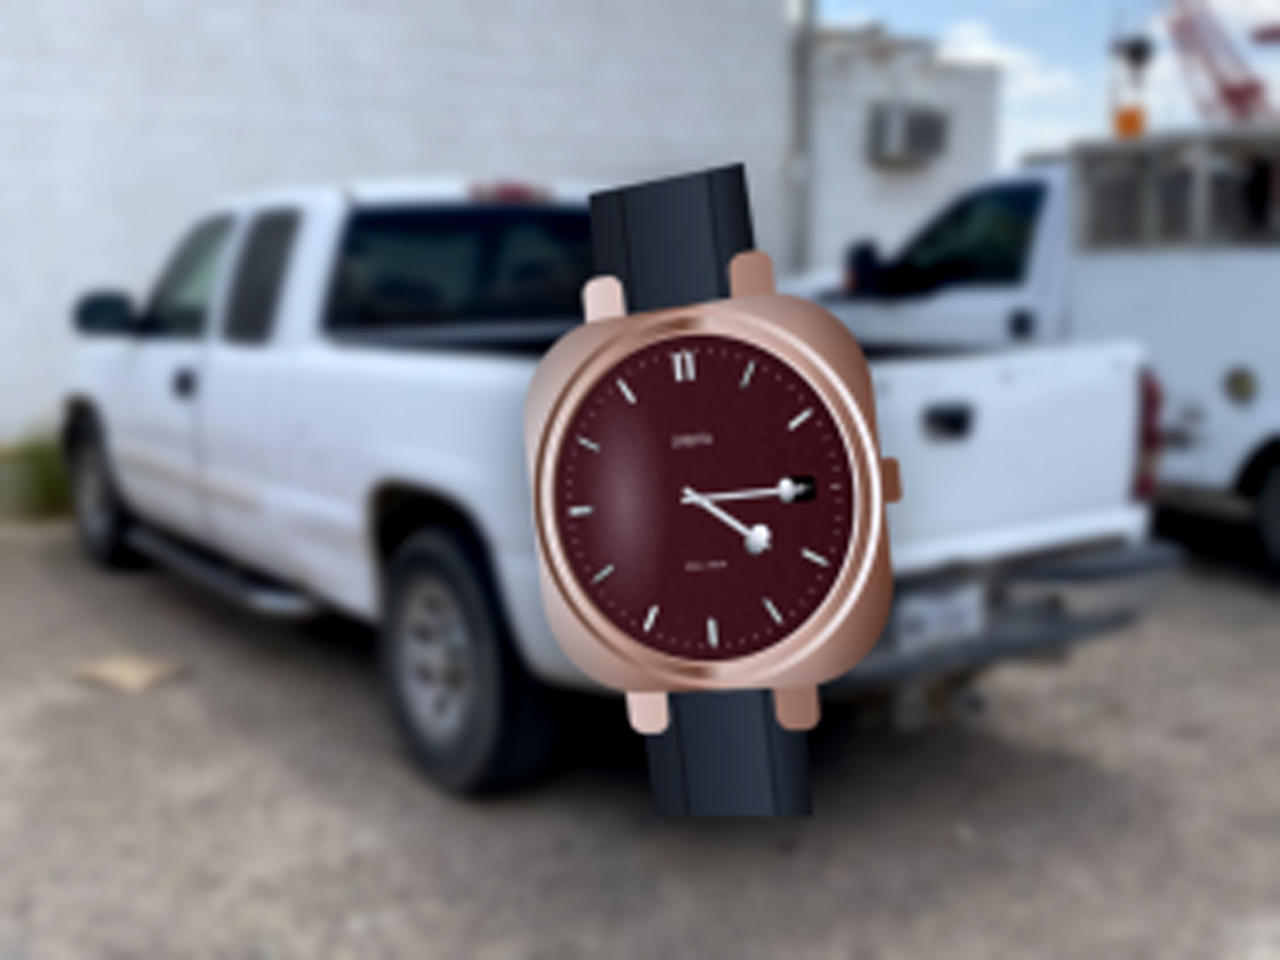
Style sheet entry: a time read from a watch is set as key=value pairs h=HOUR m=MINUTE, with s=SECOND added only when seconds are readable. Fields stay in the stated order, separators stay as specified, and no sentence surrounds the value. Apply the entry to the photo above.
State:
h=4 m=15
